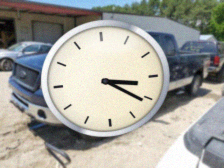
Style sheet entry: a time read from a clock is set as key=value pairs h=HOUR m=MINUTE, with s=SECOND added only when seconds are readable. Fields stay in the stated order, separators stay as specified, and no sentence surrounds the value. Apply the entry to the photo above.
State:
h=3 m=21
